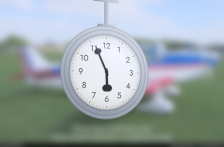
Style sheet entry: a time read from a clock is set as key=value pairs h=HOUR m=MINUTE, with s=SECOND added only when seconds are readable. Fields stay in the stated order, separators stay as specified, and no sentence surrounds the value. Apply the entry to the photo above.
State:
h=5 m=56
